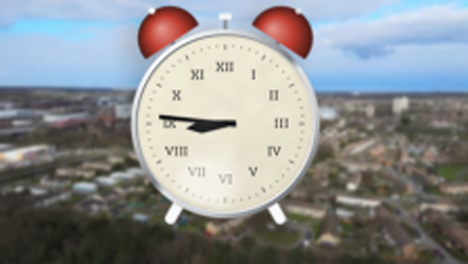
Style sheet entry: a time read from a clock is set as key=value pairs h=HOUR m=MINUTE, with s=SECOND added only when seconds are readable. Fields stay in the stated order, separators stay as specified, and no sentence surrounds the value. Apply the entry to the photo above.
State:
h=8 m=46
